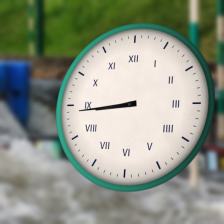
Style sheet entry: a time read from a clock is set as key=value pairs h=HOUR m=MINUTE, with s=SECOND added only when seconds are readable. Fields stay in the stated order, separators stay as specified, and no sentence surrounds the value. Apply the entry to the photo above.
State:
h=8 m=44
